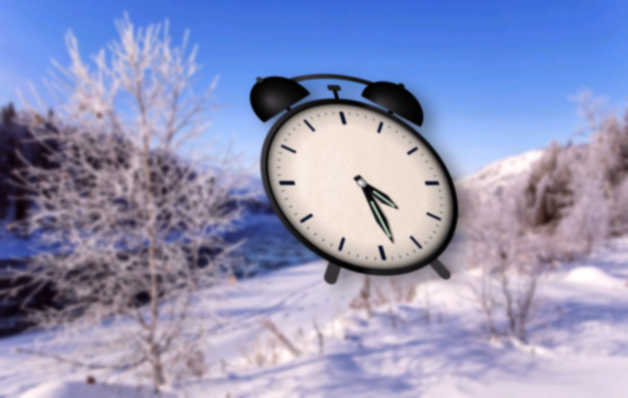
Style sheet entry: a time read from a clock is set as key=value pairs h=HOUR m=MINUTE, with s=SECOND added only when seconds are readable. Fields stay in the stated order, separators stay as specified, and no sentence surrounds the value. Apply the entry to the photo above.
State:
h=4 m=28
